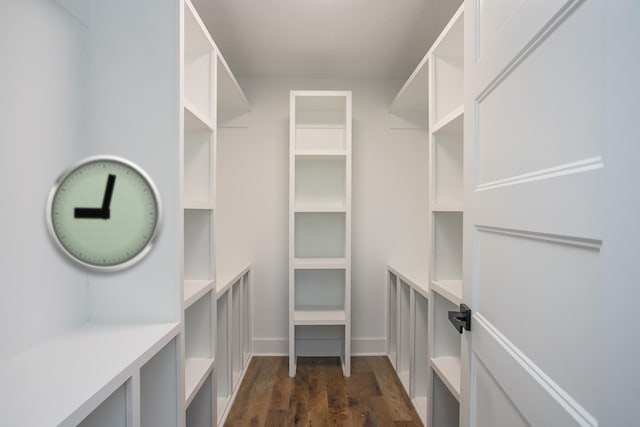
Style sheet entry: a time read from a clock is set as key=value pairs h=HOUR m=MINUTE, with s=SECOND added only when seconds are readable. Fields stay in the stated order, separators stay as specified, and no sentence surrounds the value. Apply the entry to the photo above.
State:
h=9 m=2
